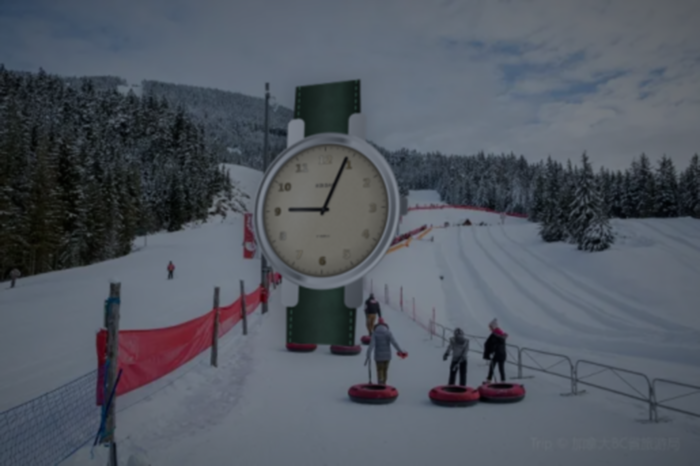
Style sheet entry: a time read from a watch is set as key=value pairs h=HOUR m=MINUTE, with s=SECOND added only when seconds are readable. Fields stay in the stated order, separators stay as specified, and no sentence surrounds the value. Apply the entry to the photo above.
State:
h=9 m=4
